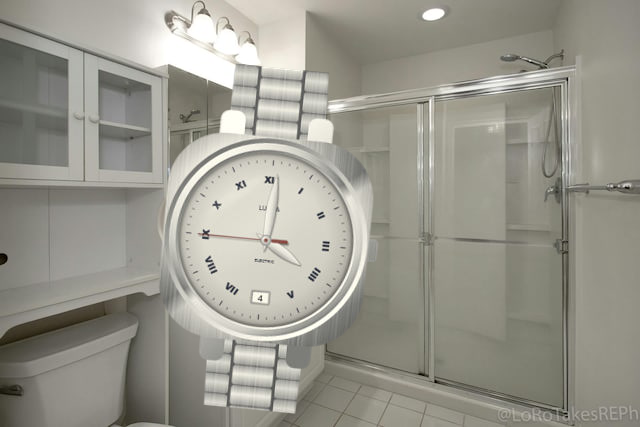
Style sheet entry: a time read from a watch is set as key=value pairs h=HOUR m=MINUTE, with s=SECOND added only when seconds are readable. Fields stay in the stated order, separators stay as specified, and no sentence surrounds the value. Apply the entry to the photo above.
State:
h=4 m=0 s=45
